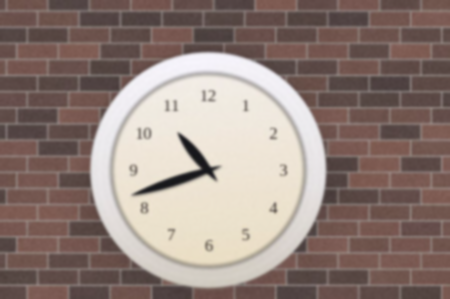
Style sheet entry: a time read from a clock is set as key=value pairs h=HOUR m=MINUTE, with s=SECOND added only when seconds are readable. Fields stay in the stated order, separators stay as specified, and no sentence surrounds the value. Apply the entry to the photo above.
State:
h=10 m=42
